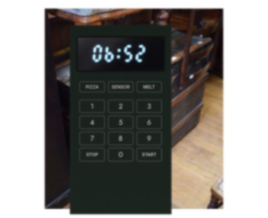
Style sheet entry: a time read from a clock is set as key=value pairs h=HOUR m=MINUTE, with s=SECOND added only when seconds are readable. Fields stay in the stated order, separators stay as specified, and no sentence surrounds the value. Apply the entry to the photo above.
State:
h=6 m=52
